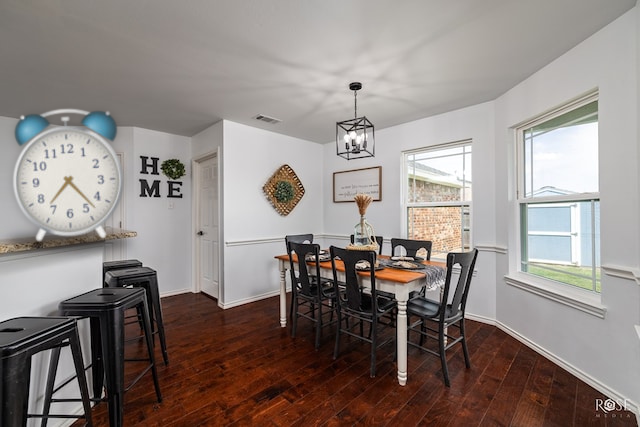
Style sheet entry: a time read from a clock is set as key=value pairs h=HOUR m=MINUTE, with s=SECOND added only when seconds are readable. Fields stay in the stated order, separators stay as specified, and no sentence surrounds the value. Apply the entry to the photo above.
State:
h=7 m=23
